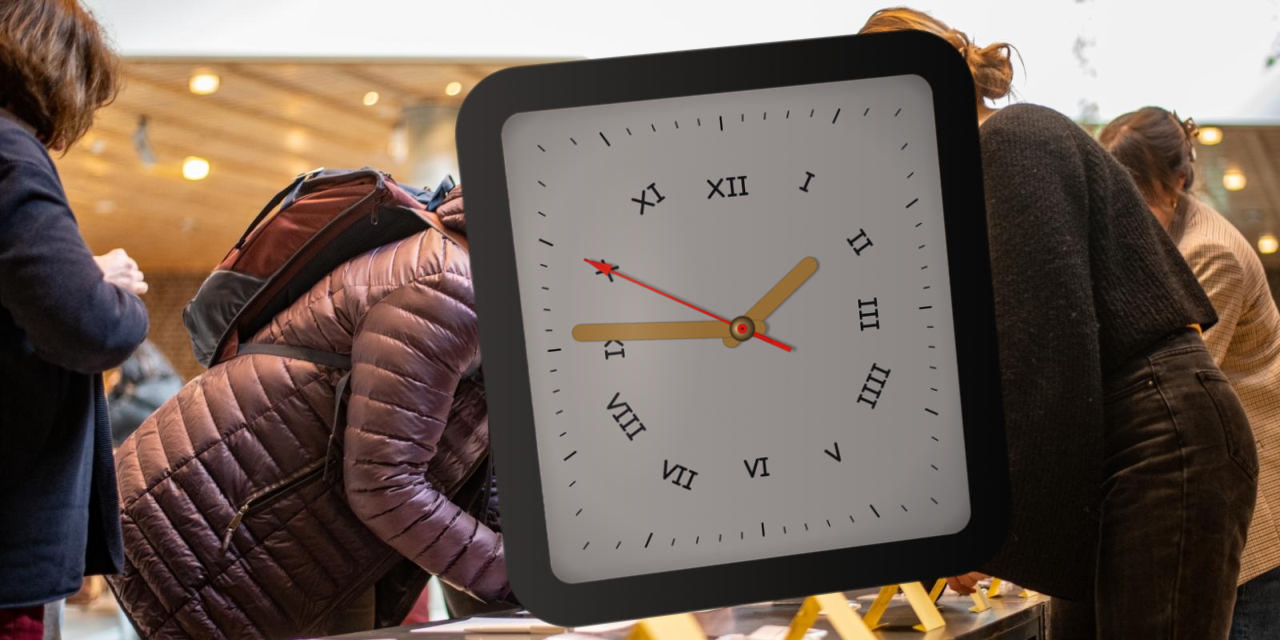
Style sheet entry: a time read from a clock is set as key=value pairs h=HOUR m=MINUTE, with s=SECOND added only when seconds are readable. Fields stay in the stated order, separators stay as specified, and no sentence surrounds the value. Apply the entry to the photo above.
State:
h=1 m=45 s=50
